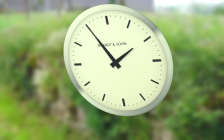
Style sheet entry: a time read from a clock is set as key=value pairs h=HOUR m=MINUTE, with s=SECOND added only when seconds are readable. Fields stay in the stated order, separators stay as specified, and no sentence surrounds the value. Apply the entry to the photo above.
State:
h=1 m=55
